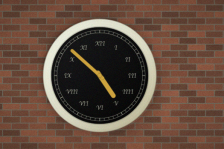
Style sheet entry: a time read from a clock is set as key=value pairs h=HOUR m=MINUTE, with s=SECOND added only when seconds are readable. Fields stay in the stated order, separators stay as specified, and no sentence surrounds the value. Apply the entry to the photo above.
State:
h=4 m=52
